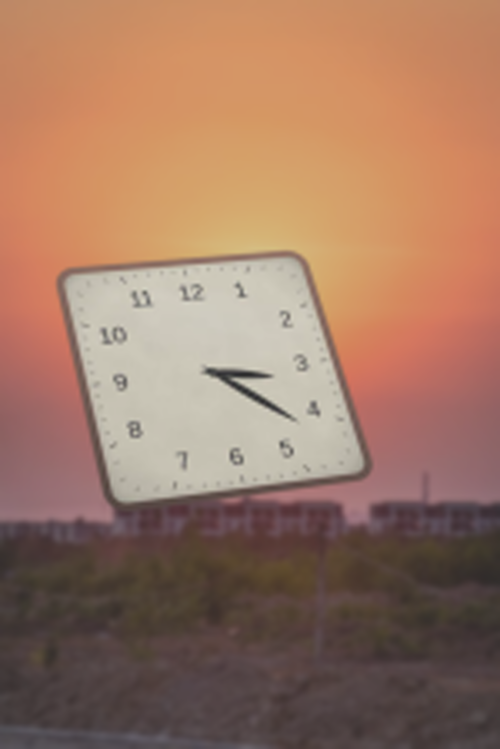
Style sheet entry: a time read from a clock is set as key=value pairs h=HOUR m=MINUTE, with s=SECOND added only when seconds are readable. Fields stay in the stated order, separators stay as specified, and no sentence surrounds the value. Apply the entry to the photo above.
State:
h=3 m=22
